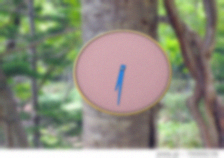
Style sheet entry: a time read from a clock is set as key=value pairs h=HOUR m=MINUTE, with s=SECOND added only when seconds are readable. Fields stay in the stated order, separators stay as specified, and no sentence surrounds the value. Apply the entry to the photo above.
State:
h=6 m=31
